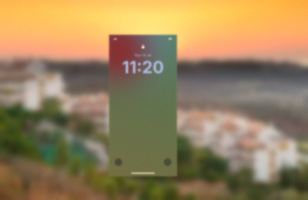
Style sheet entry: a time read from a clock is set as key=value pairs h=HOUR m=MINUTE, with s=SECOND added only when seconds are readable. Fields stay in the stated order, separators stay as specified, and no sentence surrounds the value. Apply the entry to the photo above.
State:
h=11 m=20
